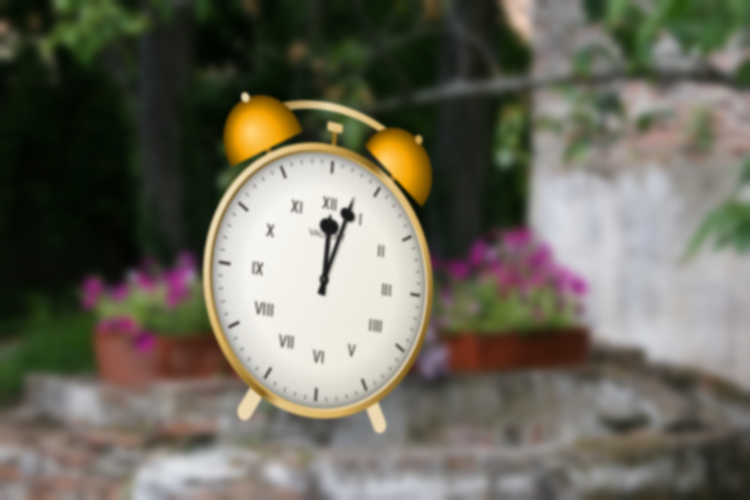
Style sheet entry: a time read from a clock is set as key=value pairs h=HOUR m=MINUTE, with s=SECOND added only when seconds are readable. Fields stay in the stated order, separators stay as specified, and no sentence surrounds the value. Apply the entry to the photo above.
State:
h=12 m=3
